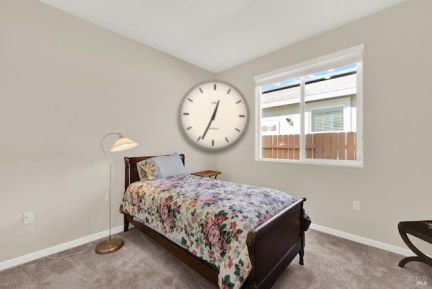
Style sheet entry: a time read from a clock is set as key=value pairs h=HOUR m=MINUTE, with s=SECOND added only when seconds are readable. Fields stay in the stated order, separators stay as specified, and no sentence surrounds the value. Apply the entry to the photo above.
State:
h=12 m=34
